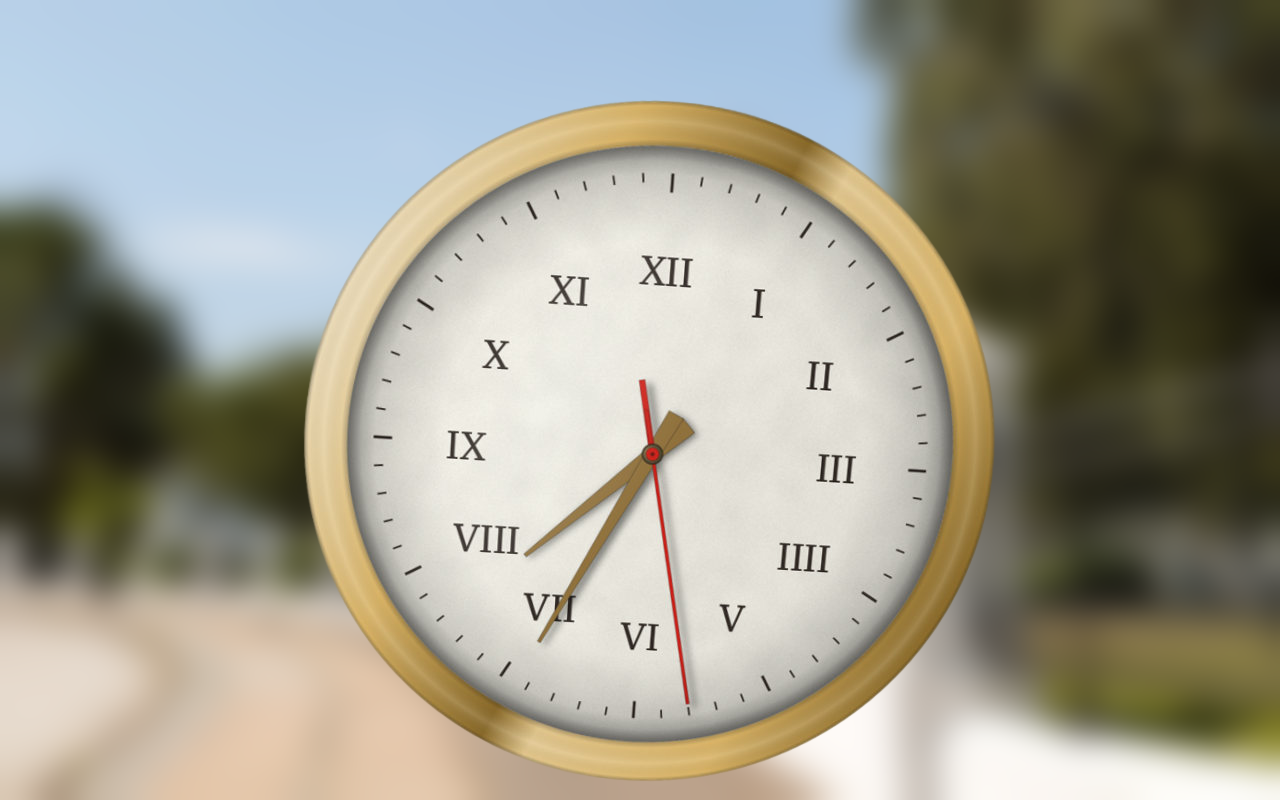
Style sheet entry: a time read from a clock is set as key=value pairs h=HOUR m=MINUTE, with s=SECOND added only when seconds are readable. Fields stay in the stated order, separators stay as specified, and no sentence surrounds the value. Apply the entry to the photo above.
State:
h=7 m=34 s=28
